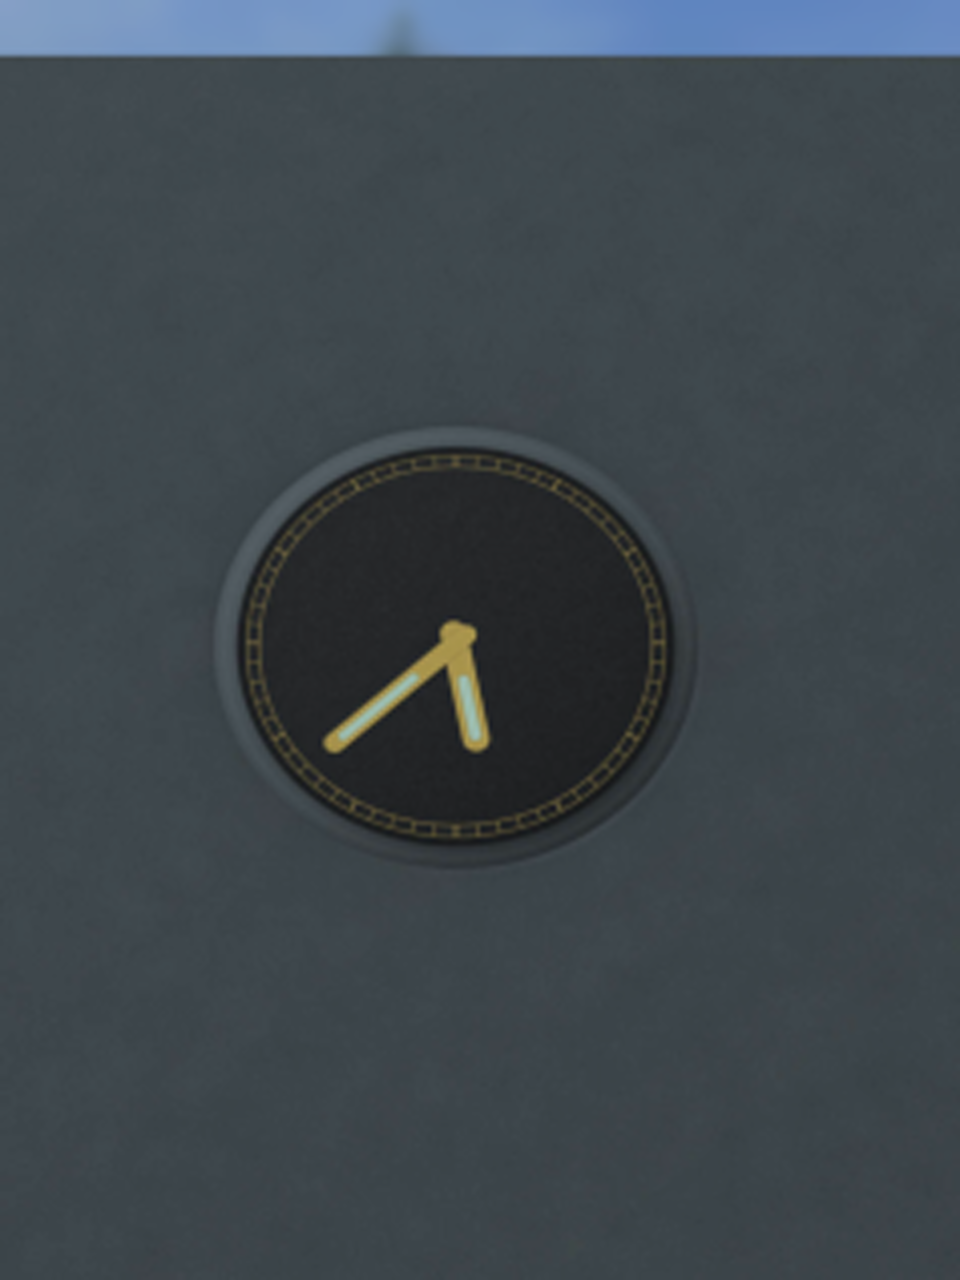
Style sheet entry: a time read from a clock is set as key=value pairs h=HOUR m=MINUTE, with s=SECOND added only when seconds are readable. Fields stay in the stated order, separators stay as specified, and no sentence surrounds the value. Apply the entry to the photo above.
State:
h=5 m=38
